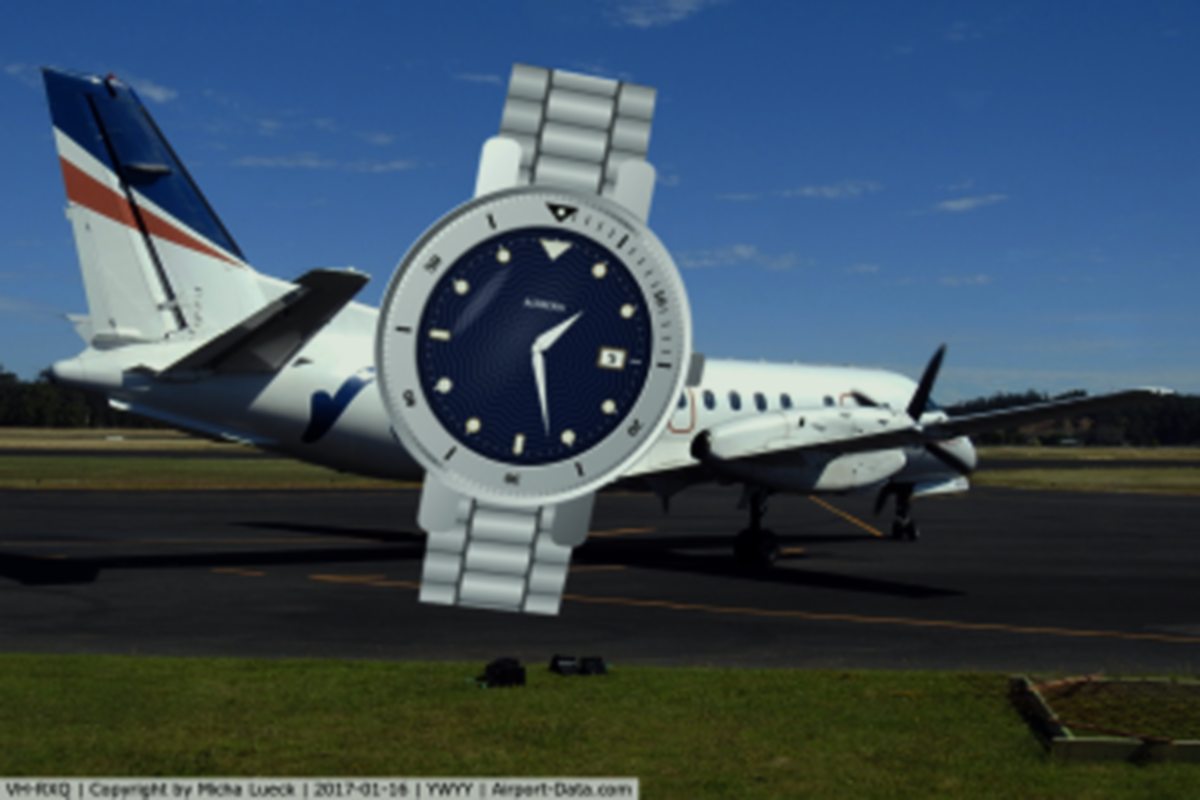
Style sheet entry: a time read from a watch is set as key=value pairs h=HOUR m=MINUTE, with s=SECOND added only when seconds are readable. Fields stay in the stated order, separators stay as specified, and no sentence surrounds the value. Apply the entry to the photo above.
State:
h=1 m=27
